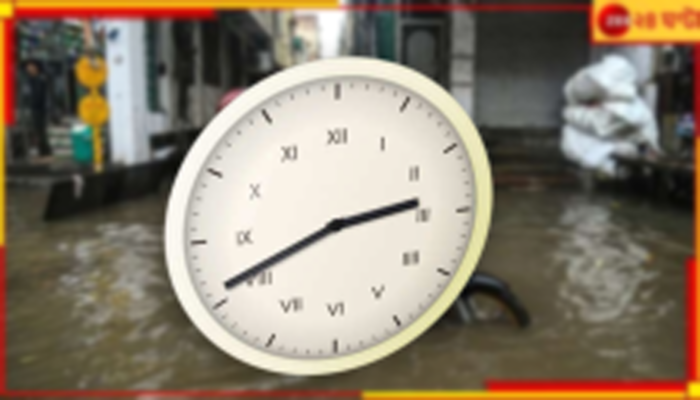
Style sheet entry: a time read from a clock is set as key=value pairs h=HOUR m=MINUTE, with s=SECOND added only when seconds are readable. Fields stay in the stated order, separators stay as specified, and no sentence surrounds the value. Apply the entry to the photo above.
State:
h=2 m=41
